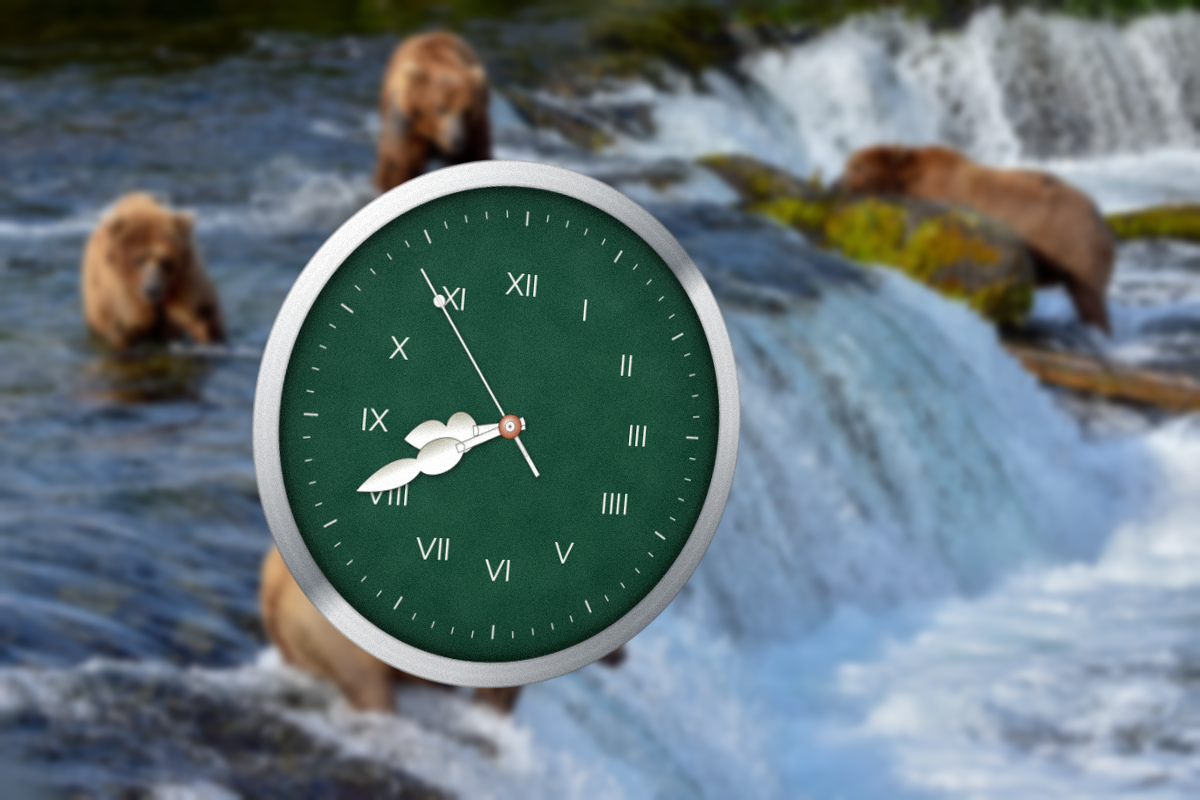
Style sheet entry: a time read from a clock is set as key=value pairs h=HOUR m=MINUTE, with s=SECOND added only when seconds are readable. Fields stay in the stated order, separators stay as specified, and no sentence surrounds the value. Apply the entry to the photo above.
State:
h=8 m=40 s=54
